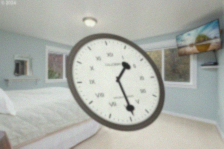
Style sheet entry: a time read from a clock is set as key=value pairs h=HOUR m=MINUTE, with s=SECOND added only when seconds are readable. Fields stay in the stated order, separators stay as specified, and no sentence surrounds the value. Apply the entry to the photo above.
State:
h=1 m=29
